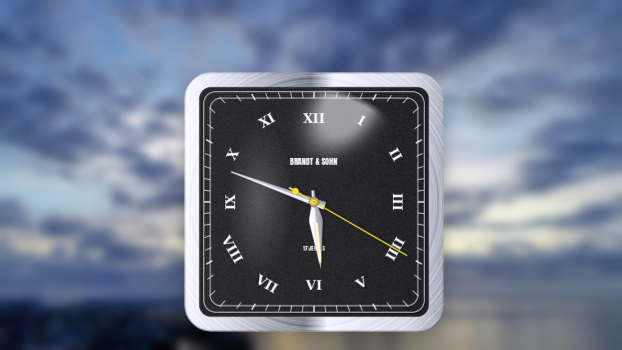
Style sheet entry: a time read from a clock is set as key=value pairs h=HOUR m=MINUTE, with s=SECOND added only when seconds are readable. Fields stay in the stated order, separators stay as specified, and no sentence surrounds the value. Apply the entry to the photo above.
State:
h=5 m=48 s=20
